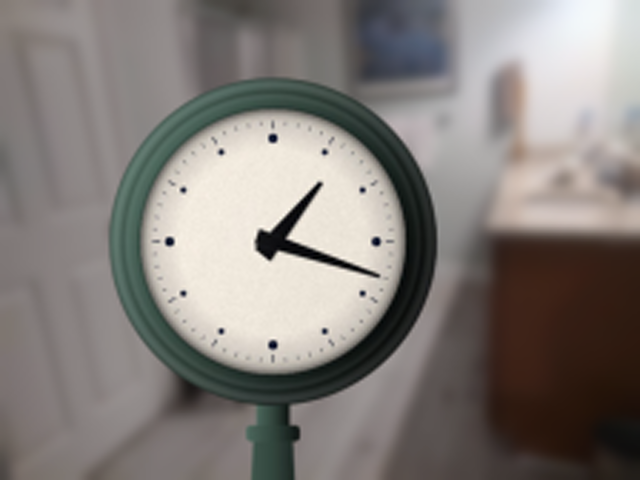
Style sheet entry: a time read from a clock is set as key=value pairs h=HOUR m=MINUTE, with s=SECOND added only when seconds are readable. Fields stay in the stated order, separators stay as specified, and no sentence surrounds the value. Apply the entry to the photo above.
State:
h=1 m=18
